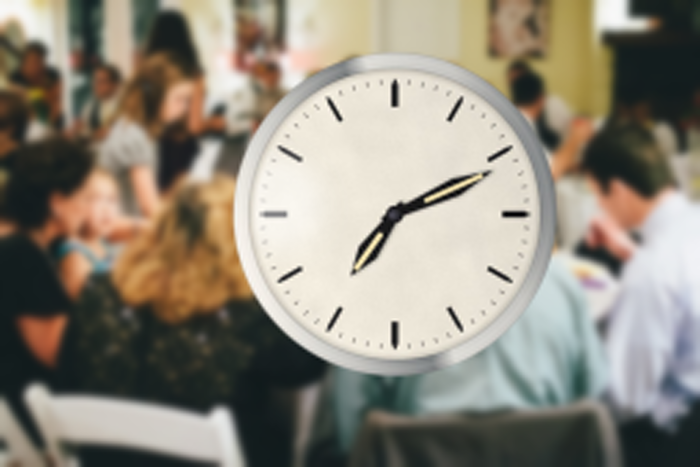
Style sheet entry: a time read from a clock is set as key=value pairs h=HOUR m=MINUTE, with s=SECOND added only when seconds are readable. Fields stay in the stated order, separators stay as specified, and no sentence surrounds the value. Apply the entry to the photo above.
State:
h=7 m=11
